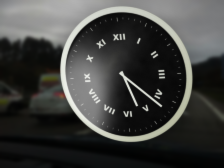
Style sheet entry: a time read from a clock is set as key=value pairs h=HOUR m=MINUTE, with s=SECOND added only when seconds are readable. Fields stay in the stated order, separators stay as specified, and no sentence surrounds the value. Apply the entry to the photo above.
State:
h=5 m=22
